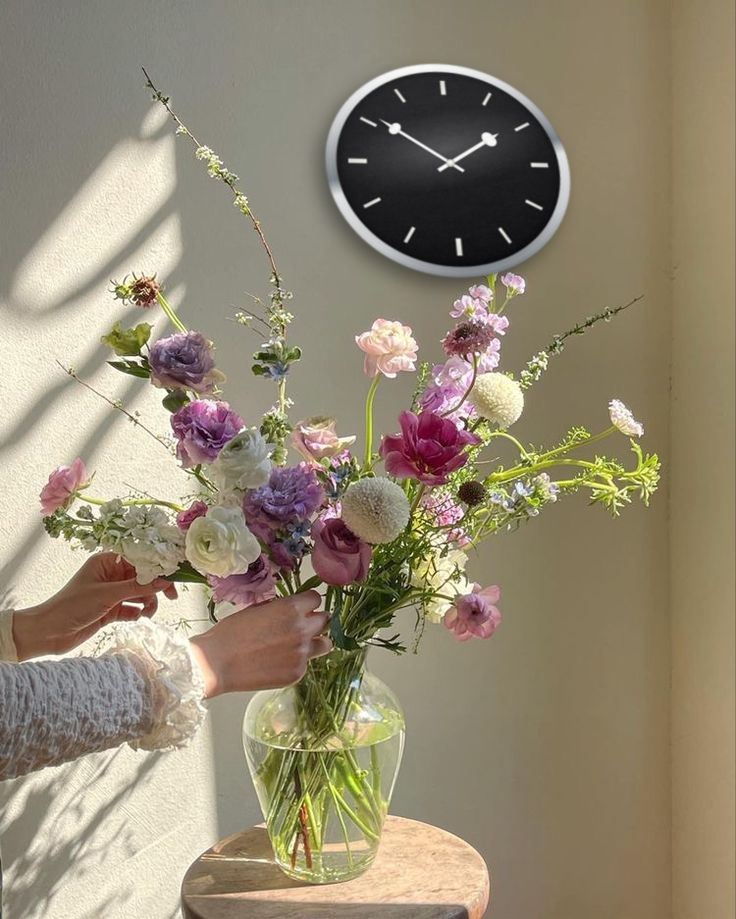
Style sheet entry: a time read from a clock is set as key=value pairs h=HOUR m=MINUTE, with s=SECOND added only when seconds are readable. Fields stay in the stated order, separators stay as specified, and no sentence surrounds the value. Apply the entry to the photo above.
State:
h=1 m=51
